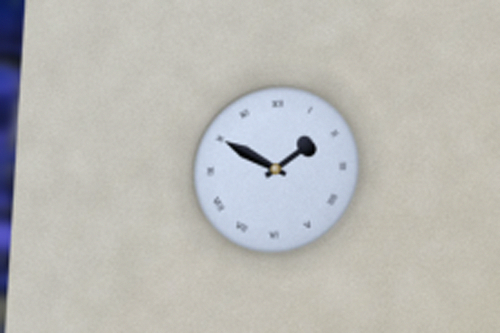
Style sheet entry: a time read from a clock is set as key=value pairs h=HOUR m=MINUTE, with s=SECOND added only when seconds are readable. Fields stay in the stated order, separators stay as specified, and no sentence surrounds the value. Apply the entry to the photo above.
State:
h=1 m=50
